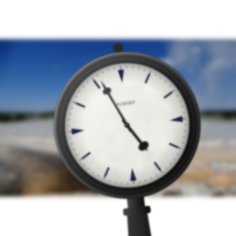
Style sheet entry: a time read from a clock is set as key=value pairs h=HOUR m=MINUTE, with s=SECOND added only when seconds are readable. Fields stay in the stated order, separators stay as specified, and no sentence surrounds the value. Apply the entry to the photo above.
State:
h=4 m=56
